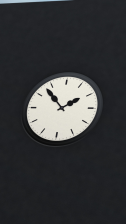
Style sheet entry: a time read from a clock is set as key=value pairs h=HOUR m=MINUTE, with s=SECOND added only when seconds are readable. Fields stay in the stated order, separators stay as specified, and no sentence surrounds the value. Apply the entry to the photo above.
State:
h=1 m=53
